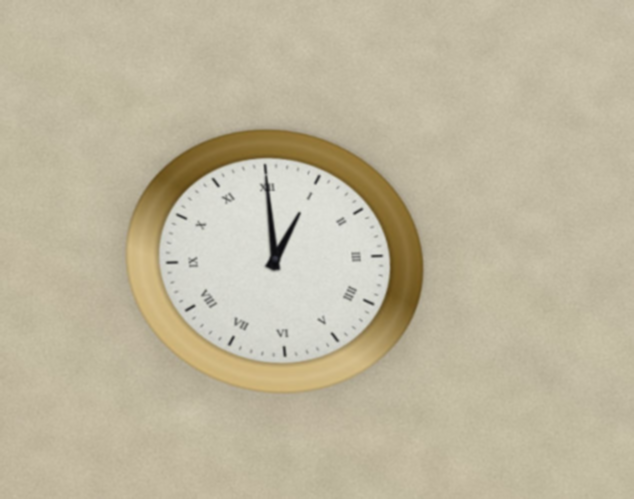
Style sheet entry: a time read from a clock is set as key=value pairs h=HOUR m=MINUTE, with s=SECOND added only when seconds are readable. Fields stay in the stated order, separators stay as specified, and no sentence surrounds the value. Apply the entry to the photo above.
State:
h=1 m=0
